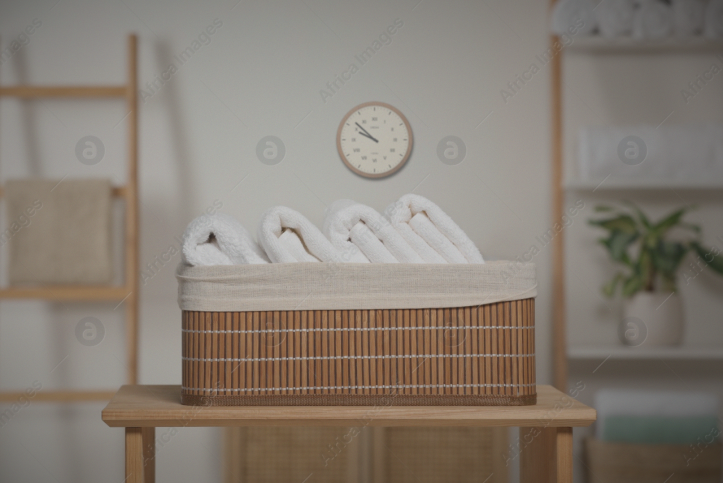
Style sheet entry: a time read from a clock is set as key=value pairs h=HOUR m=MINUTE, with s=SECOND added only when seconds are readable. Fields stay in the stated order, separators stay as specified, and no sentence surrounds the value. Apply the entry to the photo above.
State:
h=9 m=52
